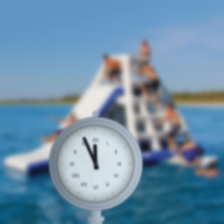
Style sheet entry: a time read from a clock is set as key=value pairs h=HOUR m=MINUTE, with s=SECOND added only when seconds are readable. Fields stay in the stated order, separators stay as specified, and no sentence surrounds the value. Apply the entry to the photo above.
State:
h=11 m=56
